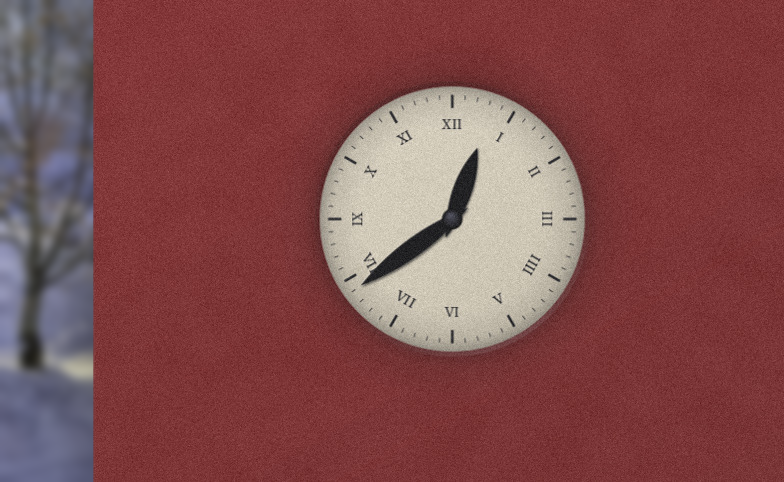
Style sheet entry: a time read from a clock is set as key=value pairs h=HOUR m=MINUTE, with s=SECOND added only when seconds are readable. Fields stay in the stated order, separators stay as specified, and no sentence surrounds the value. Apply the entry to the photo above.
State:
h=12 m=39
